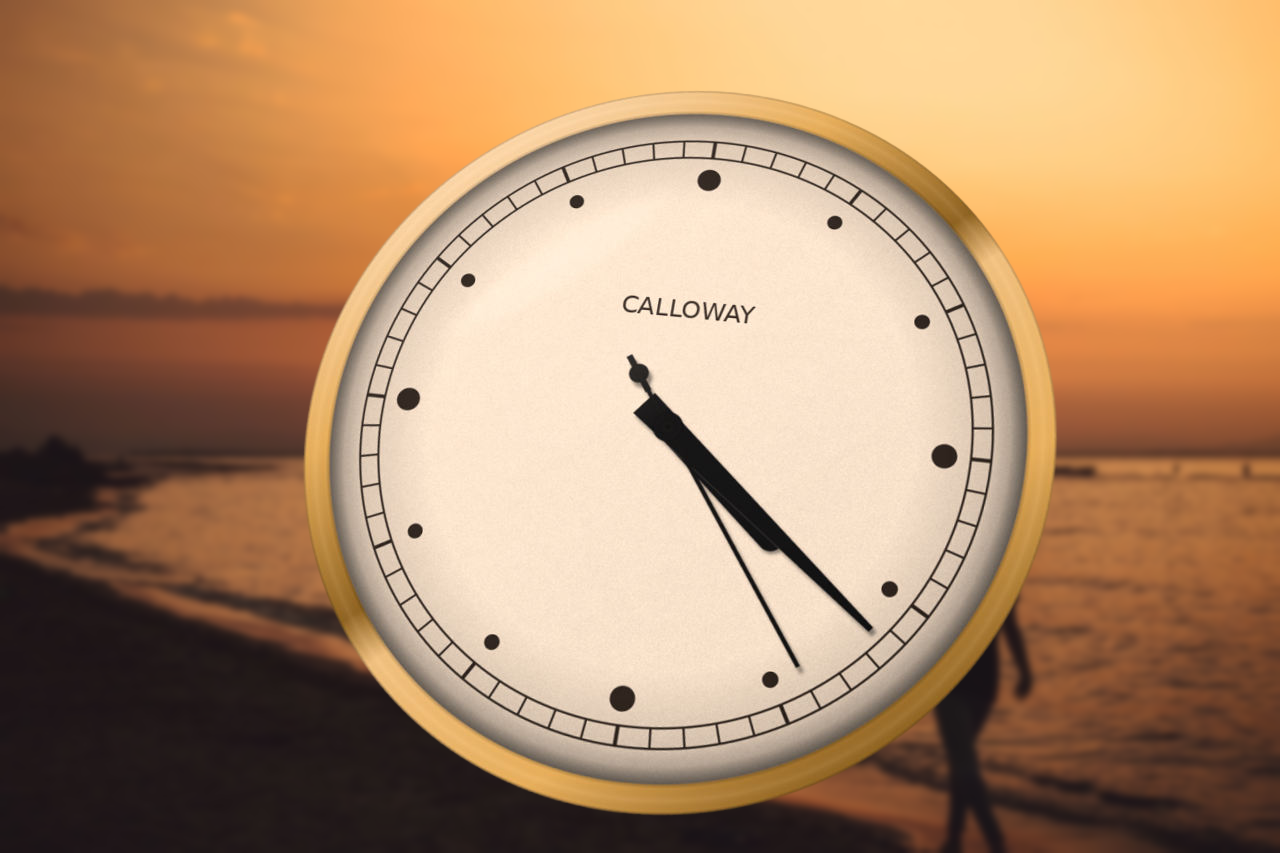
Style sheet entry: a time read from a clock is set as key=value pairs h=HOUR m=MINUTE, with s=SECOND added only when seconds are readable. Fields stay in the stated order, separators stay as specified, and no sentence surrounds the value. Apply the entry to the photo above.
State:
h=4 m=21 s=24
